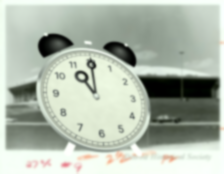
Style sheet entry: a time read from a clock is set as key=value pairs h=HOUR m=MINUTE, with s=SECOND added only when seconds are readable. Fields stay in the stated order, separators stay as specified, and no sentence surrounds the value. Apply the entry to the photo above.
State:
h=11 m=0
